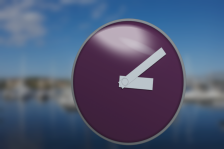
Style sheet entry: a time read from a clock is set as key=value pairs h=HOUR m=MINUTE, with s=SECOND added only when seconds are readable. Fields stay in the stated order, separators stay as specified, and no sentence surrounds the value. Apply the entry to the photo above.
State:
h=3 m=9
